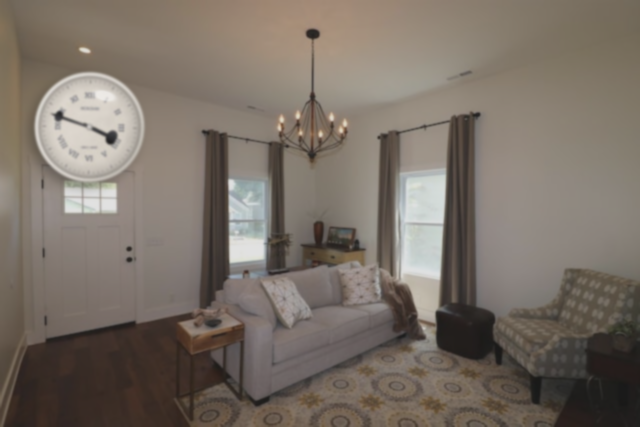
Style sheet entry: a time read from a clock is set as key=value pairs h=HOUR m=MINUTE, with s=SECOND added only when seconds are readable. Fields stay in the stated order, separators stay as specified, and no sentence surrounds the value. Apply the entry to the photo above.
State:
h=3 m=48
